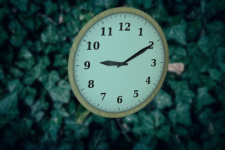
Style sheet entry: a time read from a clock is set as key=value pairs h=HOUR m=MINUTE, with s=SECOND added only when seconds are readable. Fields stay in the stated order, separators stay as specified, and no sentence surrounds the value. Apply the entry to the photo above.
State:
h=9 m=10
